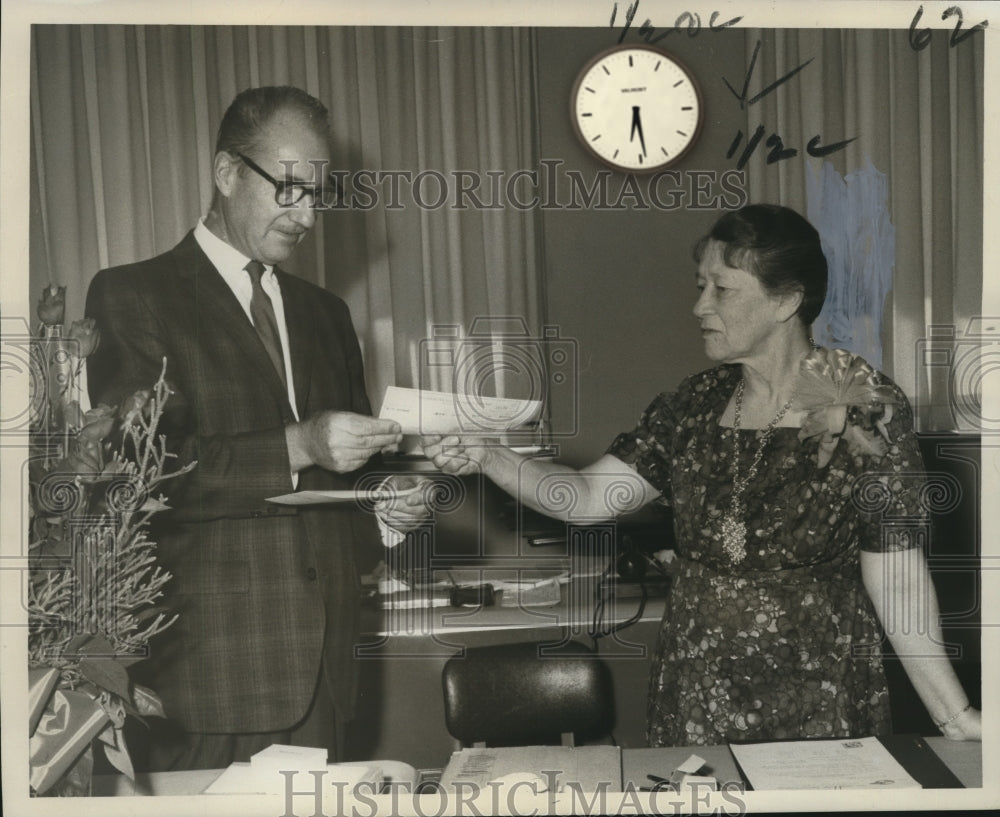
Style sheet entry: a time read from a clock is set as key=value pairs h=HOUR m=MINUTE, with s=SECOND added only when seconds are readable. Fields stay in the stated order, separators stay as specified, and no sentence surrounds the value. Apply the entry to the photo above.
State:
h=6 m=29
